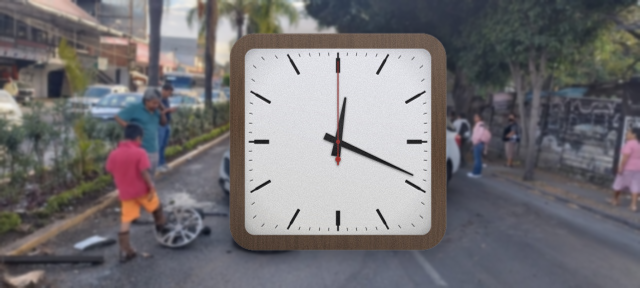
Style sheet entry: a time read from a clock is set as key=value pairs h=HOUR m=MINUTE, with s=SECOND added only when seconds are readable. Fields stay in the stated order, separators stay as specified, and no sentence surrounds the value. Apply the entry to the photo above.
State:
h=12 m=19 s=0
